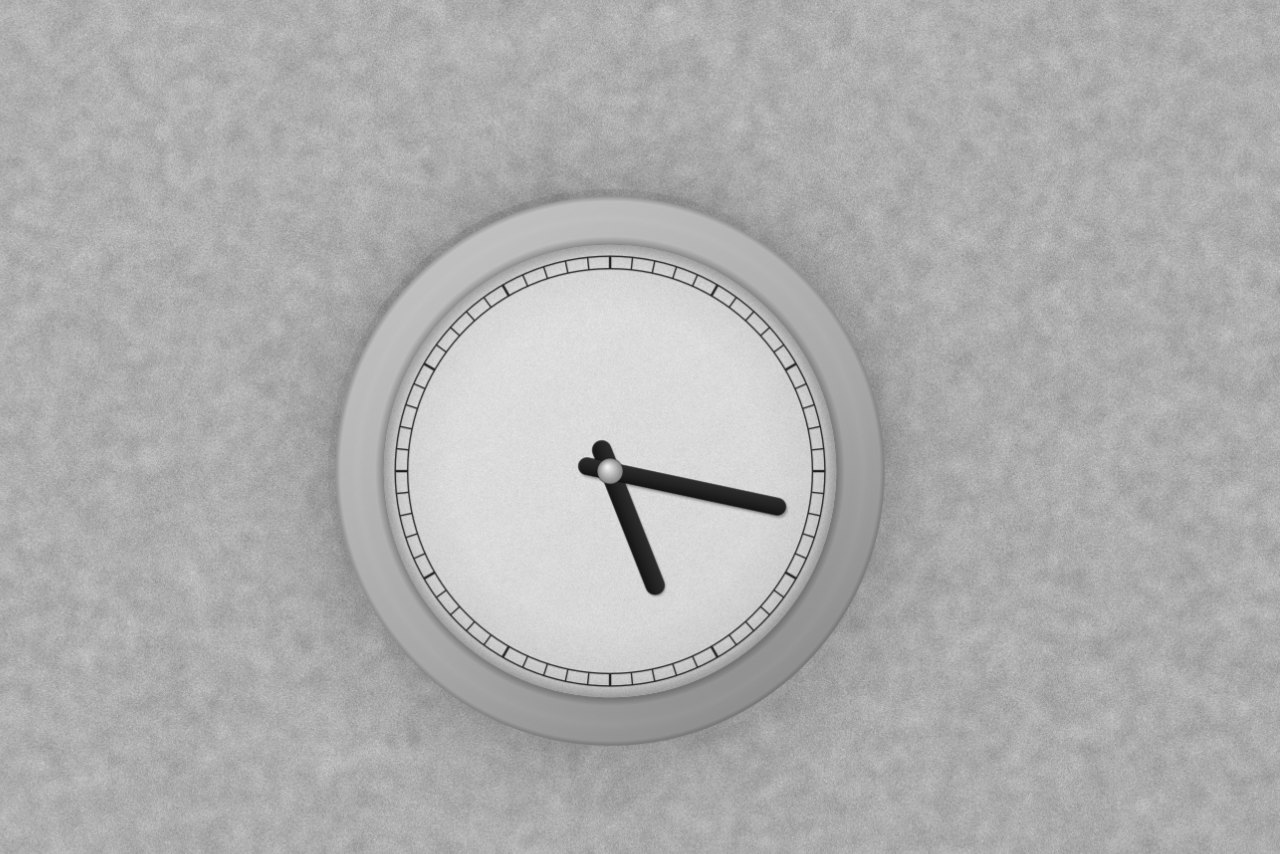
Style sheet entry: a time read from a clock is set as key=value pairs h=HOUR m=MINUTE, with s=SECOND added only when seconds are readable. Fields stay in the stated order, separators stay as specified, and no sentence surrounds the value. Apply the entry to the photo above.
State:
h=5 m=17
